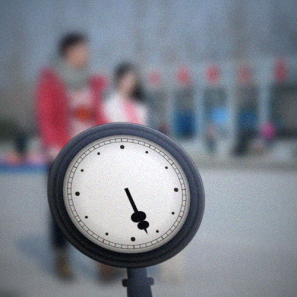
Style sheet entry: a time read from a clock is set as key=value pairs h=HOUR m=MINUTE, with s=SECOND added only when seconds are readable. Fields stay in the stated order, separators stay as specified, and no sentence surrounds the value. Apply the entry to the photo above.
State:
h=5 m=27
